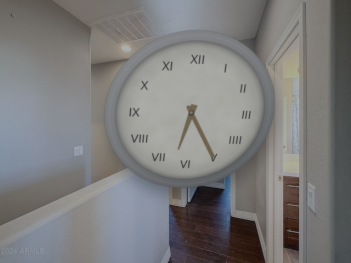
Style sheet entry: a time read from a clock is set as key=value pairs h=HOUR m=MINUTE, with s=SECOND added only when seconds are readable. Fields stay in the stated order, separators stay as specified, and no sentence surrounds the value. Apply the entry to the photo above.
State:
h=6 m=25
